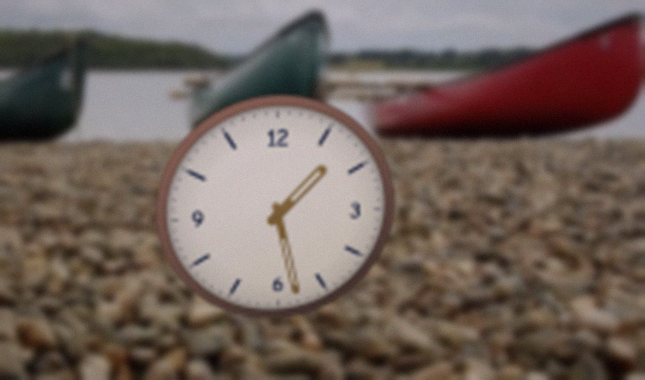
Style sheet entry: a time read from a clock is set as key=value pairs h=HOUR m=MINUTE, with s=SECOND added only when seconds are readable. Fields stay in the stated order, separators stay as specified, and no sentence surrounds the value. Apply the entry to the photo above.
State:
h=1 m=28
